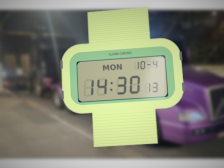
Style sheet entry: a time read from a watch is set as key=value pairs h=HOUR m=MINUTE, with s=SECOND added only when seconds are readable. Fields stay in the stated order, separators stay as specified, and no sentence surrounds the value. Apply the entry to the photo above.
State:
h=14 m=30 s=13
